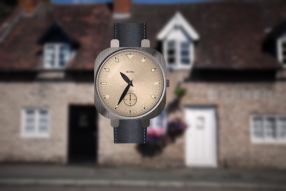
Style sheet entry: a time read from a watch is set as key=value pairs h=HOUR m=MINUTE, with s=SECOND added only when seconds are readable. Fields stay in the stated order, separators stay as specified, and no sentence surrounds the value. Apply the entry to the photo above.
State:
h=10 m=35
